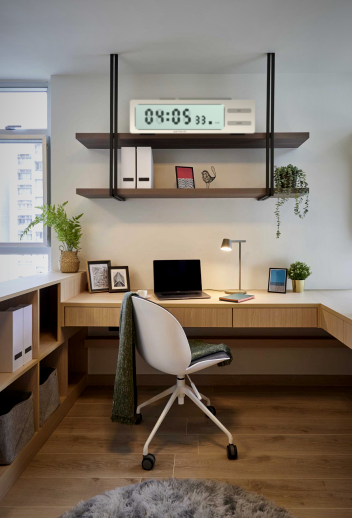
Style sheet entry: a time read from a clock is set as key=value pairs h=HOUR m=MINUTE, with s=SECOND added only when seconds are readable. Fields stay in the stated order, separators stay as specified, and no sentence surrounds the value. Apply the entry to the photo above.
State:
h=4 m=5 s=33
